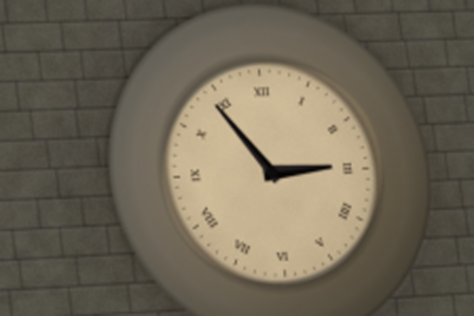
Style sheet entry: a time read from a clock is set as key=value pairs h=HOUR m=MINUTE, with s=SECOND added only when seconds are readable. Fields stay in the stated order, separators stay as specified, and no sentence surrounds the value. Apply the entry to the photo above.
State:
h=2 m=54
